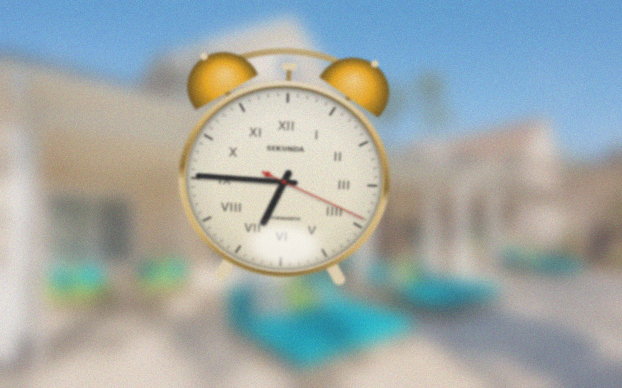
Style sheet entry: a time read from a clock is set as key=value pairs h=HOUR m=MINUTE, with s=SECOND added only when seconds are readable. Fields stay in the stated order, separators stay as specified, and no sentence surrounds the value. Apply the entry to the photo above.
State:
h=6 m=45 s=19
